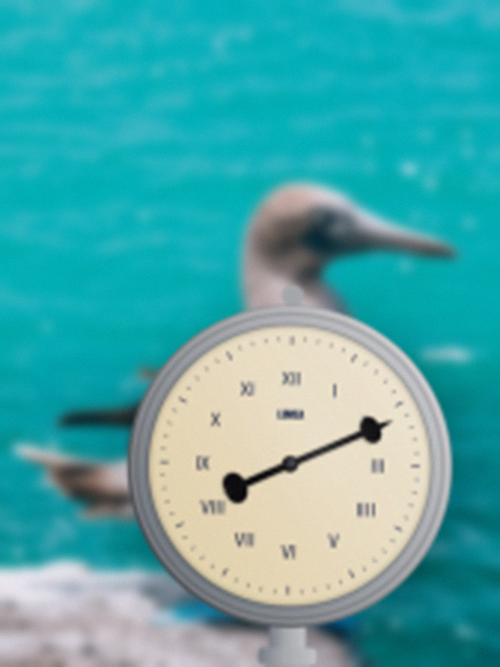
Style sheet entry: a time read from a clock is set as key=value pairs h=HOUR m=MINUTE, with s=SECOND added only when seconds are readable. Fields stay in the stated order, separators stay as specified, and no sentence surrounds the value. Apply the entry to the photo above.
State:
h=8 m=11
